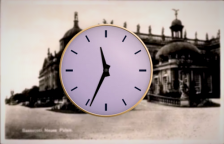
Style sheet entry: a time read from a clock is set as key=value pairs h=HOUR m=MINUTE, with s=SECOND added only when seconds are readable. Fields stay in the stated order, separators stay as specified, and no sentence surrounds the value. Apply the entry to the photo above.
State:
h=11 m=34
